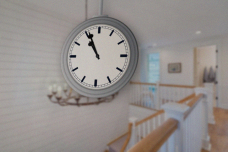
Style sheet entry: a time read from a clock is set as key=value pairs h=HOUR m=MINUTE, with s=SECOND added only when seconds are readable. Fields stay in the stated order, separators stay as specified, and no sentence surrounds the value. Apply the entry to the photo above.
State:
h=10 m=56
